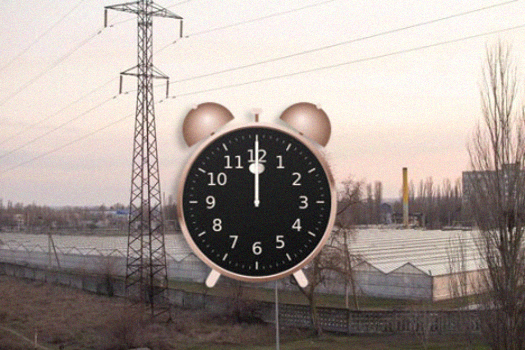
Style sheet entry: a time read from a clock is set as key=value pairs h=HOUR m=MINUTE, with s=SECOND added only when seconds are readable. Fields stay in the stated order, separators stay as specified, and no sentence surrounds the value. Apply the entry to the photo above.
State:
h=12 m=0
